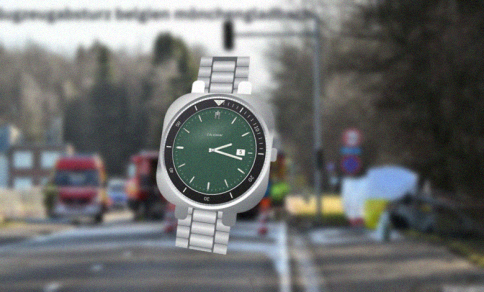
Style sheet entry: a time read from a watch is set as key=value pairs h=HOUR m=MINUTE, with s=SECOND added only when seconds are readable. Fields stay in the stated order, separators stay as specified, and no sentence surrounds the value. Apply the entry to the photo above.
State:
h=2 m=17
